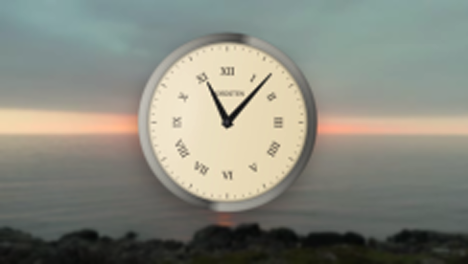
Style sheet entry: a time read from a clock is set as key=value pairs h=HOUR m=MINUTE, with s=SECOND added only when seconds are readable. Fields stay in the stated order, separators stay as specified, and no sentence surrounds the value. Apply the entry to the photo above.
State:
h=11 m=7
